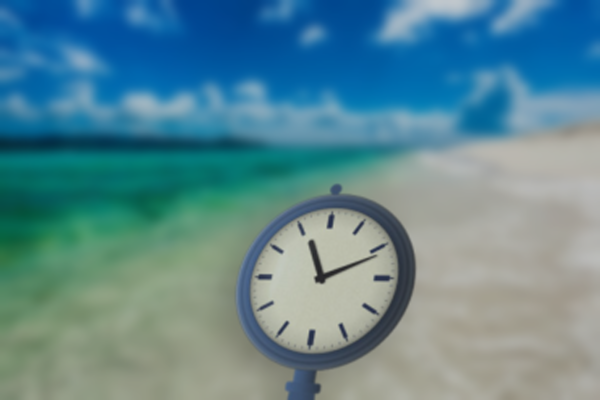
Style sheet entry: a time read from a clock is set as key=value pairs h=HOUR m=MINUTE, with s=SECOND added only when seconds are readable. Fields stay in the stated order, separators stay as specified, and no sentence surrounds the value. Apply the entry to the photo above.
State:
h=11 m=11
